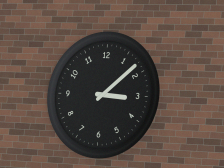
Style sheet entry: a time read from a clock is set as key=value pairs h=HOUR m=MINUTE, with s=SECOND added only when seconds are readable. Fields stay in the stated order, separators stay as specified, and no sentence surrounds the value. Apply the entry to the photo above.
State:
h=3 m=8
